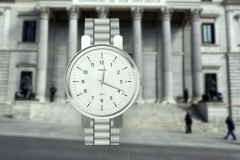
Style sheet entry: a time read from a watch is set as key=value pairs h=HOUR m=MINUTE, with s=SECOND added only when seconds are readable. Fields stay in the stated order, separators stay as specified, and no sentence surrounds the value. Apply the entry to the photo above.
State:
h=12 m=19
